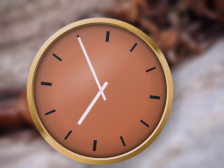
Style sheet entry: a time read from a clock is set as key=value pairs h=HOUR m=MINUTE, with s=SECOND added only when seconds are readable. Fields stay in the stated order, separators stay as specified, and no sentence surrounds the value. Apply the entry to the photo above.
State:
h=6 m=55
